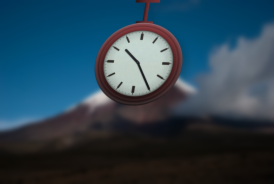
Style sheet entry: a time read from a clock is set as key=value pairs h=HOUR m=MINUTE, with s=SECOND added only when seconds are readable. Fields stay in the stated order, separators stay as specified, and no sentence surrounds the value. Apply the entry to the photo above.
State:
h=10 m=25
